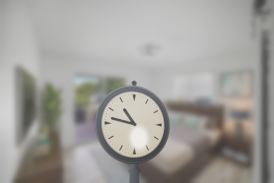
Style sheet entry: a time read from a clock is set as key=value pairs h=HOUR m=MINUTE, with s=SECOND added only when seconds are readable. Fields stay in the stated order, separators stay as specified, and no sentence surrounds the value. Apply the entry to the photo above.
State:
h=10 m=47
